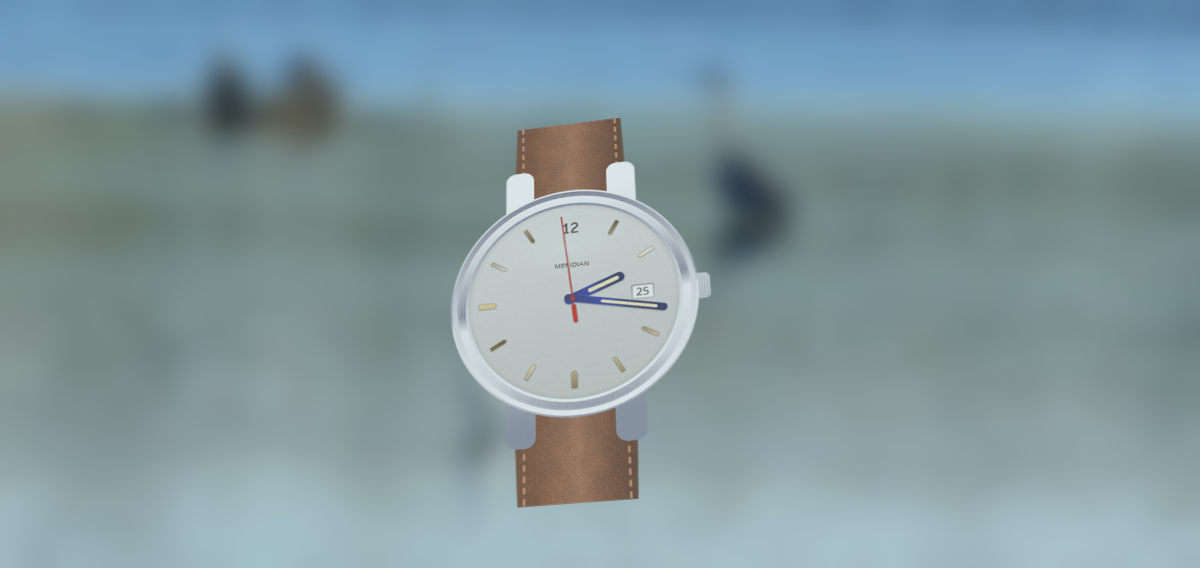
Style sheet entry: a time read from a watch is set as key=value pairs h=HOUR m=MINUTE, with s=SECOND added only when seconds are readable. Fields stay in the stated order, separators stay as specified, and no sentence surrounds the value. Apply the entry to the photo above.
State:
h=2 m=16 s=59
